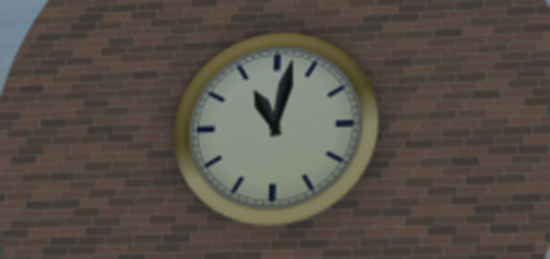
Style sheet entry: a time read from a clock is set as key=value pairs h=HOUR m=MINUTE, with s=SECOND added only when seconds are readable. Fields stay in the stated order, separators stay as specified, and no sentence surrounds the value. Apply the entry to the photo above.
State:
h=11 m=2
